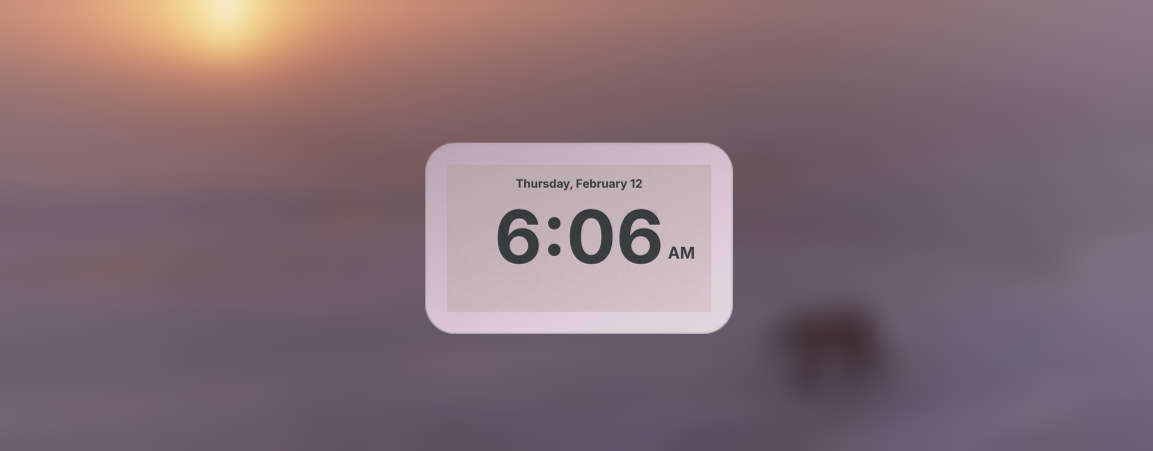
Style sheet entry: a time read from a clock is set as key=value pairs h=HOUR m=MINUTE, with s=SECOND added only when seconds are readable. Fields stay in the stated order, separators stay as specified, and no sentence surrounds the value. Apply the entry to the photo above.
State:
h=6 m=6
